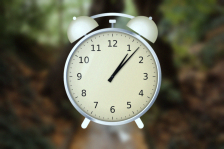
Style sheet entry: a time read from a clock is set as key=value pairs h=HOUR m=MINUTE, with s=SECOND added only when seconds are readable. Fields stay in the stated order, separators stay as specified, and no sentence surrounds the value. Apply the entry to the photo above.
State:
h=1 m=7
